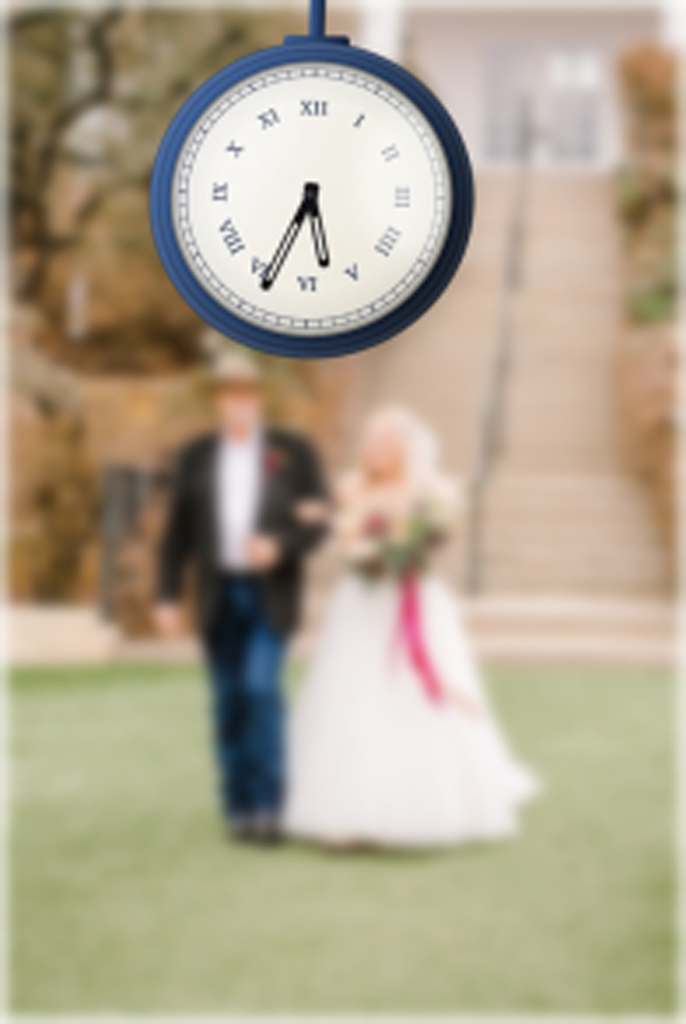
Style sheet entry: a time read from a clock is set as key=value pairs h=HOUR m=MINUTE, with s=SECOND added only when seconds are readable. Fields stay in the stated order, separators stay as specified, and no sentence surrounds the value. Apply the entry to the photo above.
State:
h=5 m=34
